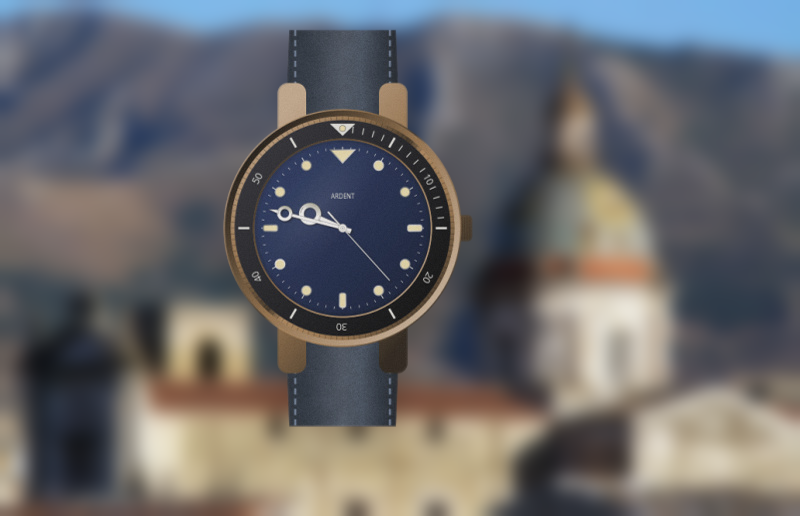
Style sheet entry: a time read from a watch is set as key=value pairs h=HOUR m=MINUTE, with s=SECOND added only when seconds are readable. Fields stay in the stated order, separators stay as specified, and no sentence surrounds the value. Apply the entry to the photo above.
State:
h=9 m=47 s=23
